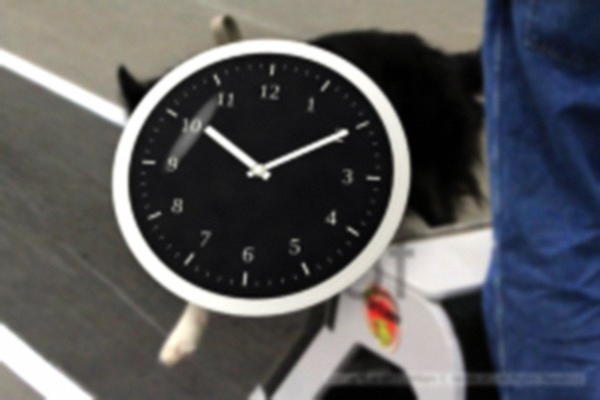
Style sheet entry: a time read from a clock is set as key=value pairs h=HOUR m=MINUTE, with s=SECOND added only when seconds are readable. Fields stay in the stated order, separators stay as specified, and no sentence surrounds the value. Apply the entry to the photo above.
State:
h=10 m=10
